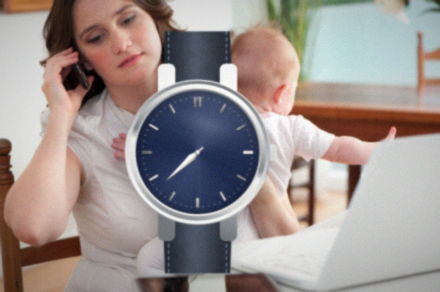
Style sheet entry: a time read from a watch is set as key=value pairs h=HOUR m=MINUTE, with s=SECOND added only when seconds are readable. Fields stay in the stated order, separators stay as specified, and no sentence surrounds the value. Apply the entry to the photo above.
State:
h=7 m=38
